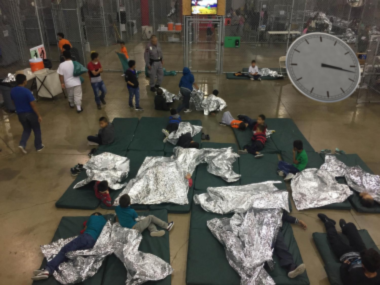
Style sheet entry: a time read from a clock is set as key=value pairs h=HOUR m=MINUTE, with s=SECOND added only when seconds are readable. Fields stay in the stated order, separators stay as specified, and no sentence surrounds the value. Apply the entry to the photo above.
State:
h=3 m=17
